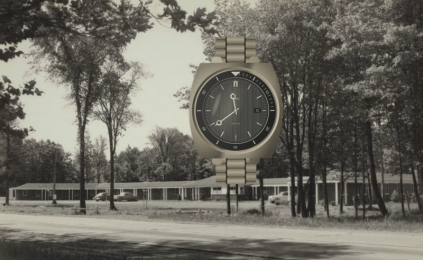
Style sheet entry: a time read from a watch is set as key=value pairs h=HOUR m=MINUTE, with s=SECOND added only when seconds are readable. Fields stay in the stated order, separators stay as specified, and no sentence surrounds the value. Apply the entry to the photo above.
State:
h=11 m=39
